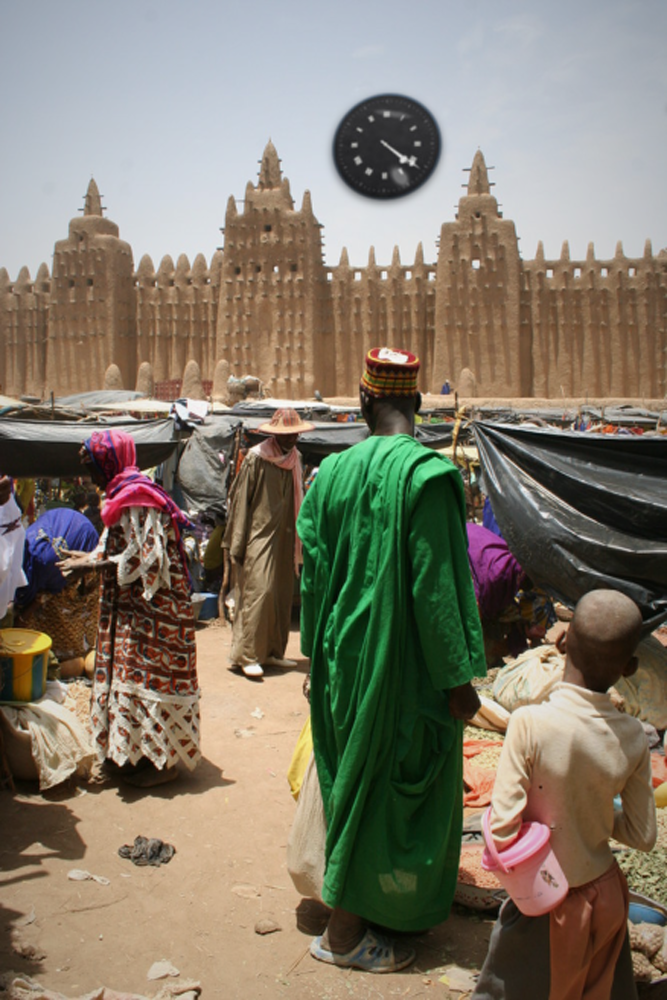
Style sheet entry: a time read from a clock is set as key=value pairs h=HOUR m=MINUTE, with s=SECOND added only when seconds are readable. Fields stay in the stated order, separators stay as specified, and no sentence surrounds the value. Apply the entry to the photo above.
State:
h=4 m=21
